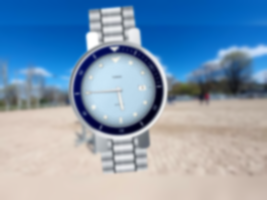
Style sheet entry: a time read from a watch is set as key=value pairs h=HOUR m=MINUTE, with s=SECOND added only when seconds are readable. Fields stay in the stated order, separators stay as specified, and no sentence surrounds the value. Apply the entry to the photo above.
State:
h=5 m=45
